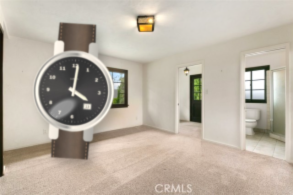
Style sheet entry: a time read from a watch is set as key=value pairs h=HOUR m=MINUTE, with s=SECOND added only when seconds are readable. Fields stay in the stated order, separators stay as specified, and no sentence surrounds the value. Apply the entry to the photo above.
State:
h=4 m=1
